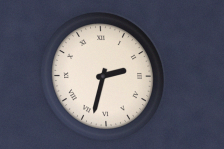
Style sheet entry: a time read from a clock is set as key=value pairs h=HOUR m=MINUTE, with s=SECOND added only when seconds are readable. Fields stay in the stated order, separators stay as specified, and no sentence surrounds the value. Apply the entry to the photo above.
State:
h=2 m=33
